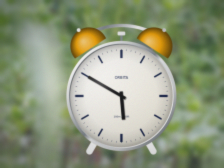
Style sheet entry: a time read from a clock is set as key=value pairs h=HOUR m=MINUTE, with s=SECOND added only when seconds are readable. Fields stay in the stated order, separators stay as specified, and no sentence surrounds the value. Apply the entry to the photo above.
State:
h=5 m=50
